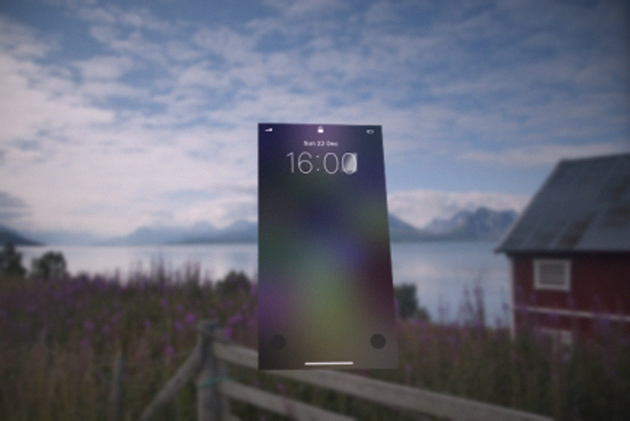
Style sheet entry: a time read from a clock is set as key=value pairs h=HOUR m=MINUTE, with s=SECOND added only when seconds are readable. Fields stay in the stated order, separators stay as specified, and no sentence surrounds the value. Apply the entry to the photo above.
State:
h=16 m=0
